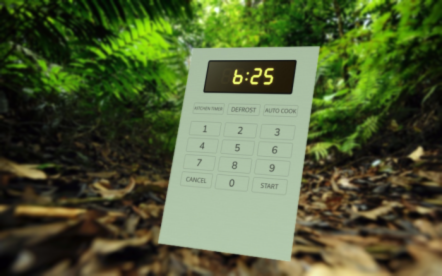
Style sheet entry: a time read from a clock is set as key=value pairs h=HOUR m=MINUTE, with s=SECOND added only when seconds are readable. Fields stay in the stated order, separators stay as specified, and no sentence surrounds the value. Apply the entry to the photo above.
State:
h=6 m=25
